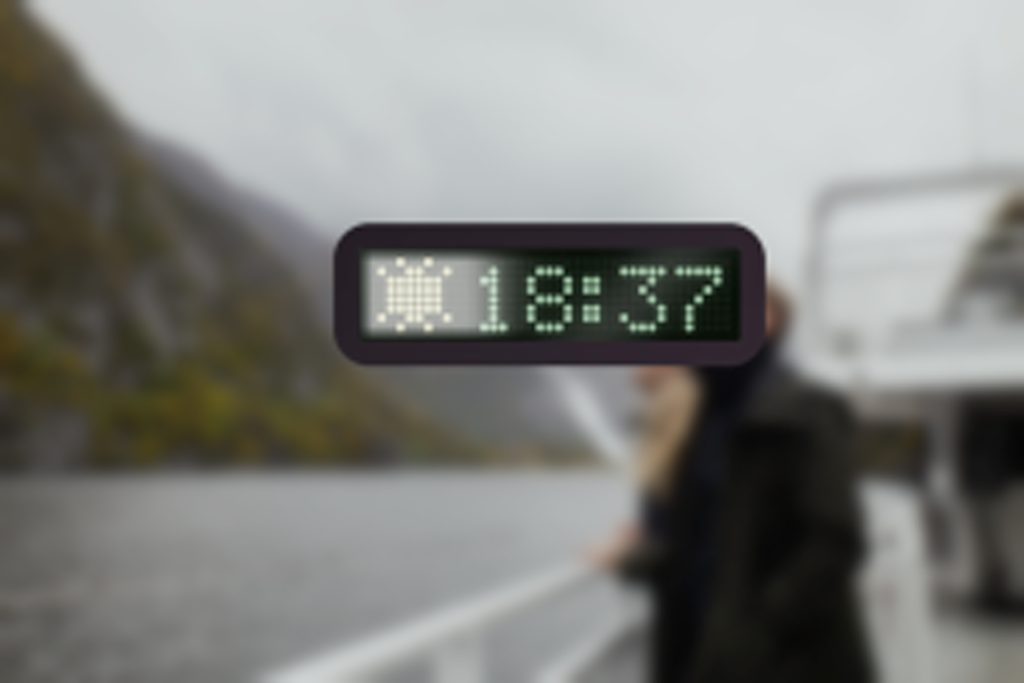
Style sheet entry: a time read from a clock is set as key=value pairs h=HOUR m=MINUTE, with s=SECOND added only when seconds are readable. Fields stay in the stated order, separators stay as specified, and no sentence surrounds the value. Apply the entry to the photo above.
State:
h=18 m=37
